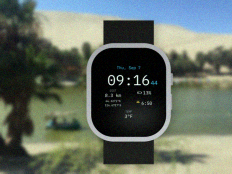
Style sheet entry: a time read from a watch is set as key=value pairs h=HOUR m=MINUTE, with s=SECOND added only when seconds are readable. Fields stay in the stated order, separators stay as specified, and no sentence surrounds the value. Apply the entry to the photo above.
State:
h=9 m=16
